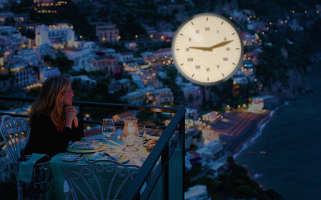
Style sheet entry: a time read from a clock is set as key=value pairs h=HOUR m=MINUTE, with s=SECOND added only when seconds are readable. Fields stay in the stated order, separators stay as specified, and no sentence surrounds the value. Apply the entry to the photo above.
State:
h=9 m=12
